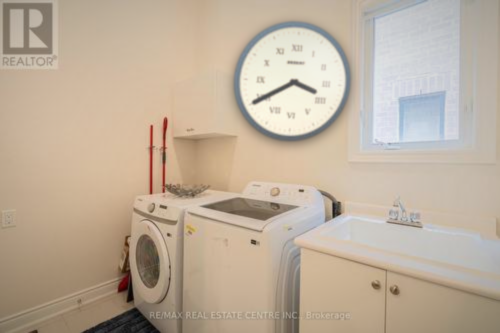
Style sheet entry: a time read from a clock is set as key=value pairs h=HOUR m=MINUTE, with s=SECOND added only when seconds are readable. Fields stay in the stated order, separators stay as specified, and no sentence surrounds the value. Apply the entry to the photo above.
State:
h=3 m=40
